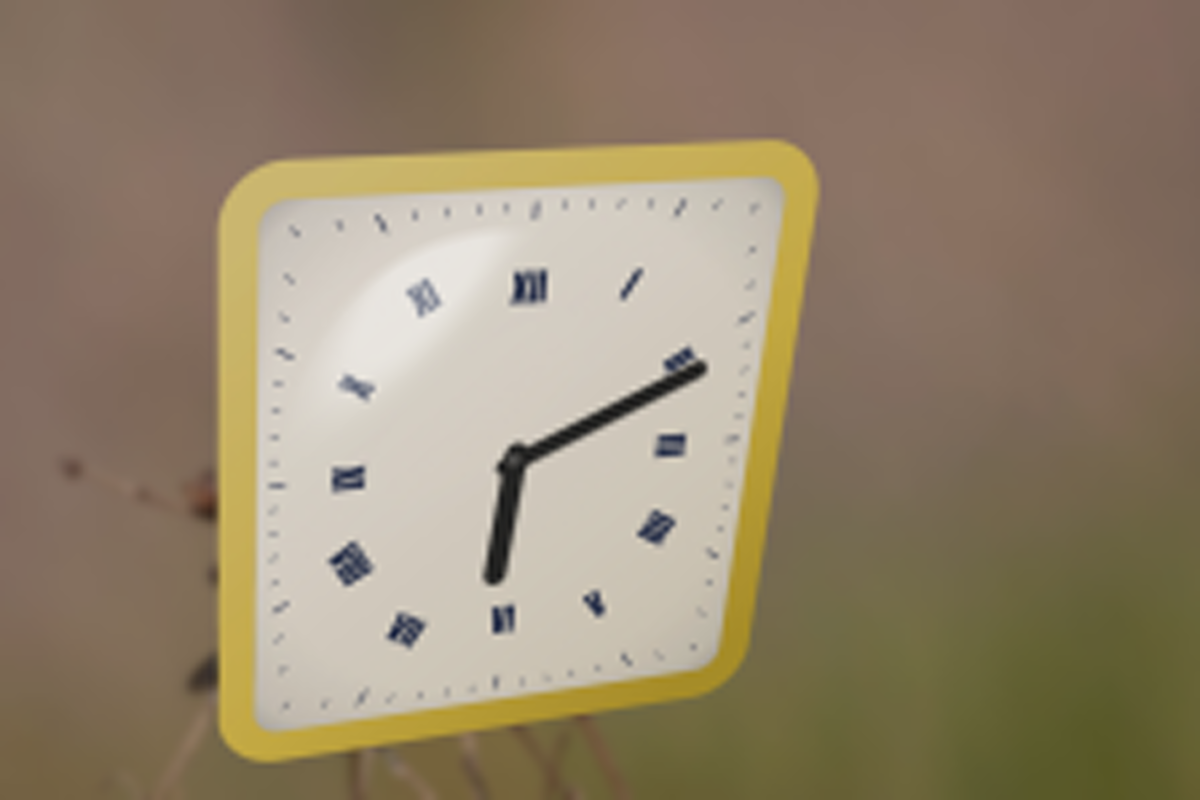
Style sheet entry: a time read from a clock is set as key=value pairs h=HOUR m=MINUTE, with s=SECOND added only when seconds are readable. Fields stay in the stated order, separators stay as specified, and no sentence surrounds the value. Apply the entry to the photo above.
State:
h=6 m=11
